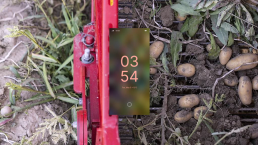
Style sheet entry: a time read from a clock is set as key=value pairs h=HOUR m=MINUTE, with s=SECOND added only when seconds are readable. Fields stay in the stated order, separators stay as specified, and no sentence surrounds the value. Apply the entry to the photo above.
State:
h=3 m=54
